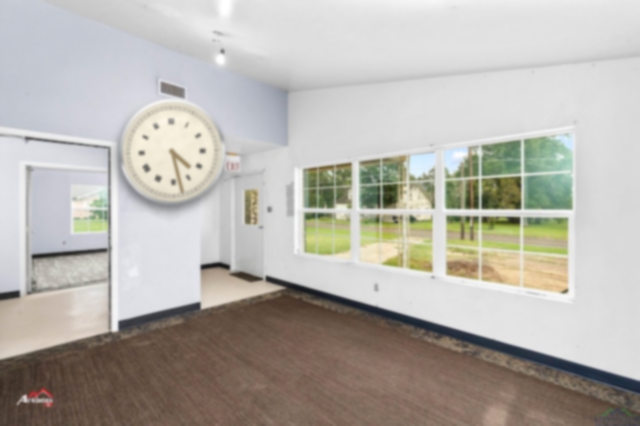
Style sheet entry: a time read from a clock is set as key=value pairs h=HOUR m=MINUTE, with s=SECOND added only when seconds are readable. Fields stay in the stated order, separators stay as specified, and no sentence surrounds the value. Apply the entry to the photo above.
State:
h=4 m=28
